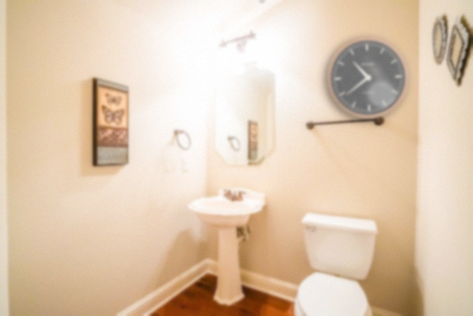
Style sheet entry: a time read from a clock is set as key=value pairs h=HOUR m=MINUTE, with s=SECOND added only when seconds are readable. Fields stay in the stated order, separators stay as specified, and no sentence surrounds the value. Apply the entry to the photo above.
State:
h=10 m=39
